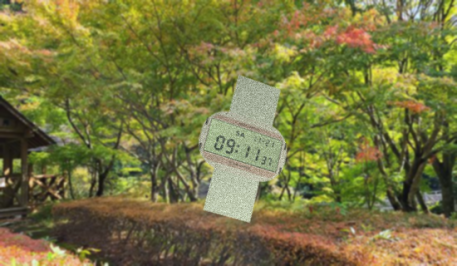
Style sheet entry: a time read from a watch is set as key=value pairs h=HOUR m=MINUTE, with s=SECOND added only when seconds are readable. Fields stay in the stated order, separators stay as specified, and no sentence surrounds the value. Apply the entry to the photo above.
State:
h=9 m=11 s=37
